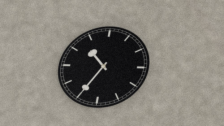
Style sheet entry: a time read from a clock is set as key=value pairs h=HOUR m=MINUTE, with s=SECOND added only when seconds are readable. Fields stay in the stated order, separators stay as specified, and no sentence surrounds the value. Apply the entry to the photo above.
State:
h=10 m=35
